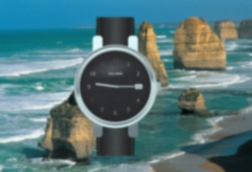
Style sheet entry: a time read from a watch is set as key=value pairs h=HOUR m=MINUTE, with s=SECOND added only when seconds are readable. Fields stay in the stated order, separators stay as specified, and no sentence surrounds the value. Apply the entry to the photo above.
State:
h=9 m=15
